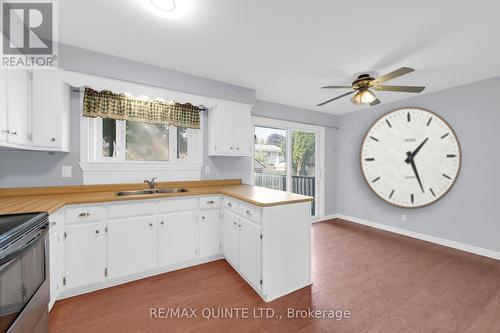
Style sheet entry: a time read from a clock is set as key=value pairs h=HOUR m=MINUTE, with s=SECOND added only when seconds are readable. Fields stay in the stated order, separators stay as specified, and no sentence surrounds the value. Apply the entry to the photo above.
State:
h=1 m=27
